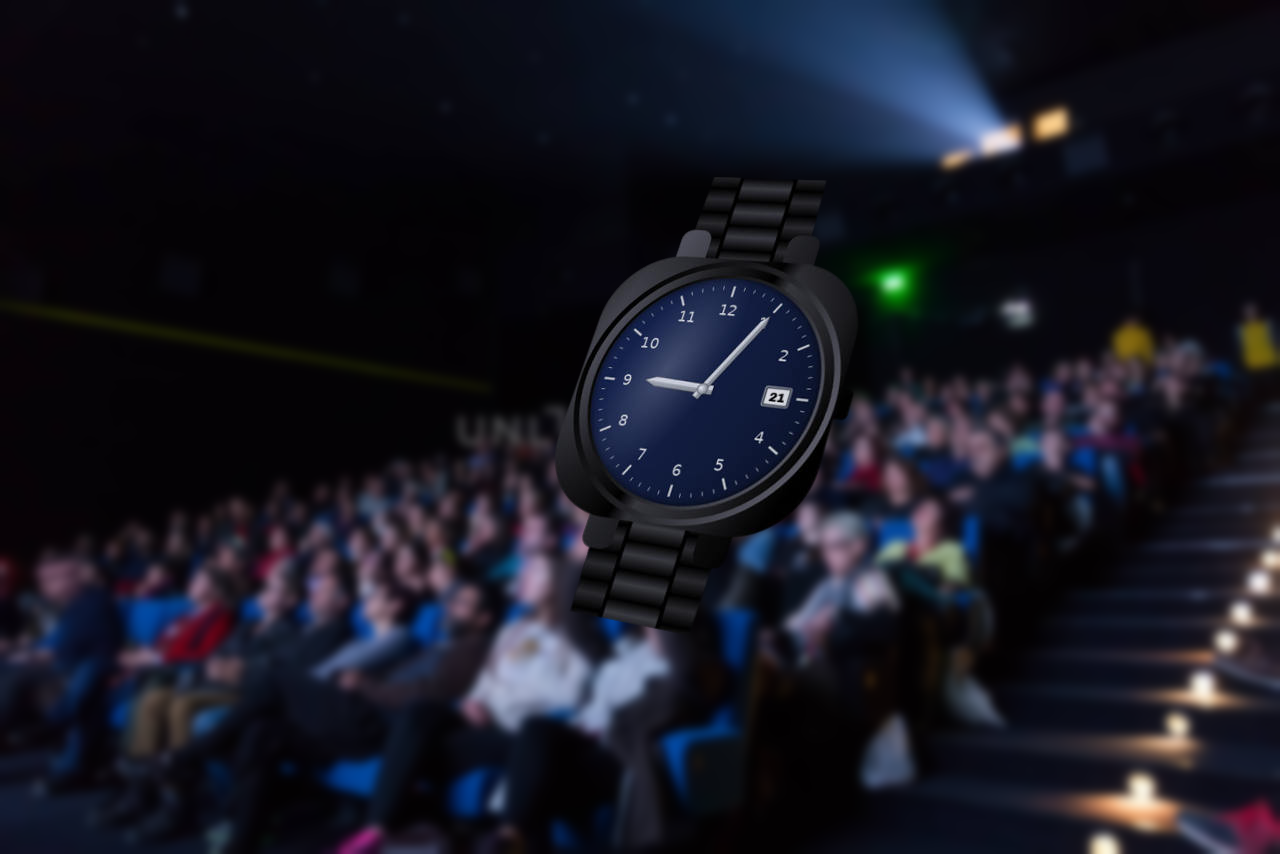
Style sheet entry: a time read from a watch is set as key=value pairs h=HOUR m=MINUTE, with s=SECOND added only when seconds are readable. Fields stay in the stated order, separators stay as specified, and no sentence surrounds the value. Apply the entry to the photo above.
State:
h=9 m=5
